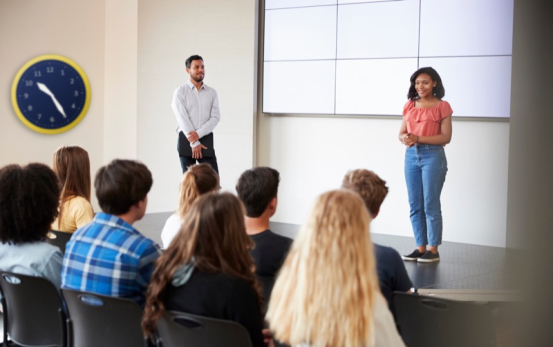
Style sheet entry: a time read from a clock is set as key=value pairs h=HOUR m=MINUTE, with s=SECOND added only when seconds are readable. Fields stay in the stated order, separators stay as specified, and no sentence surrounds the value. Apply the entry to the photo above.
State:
h=10 m=25
